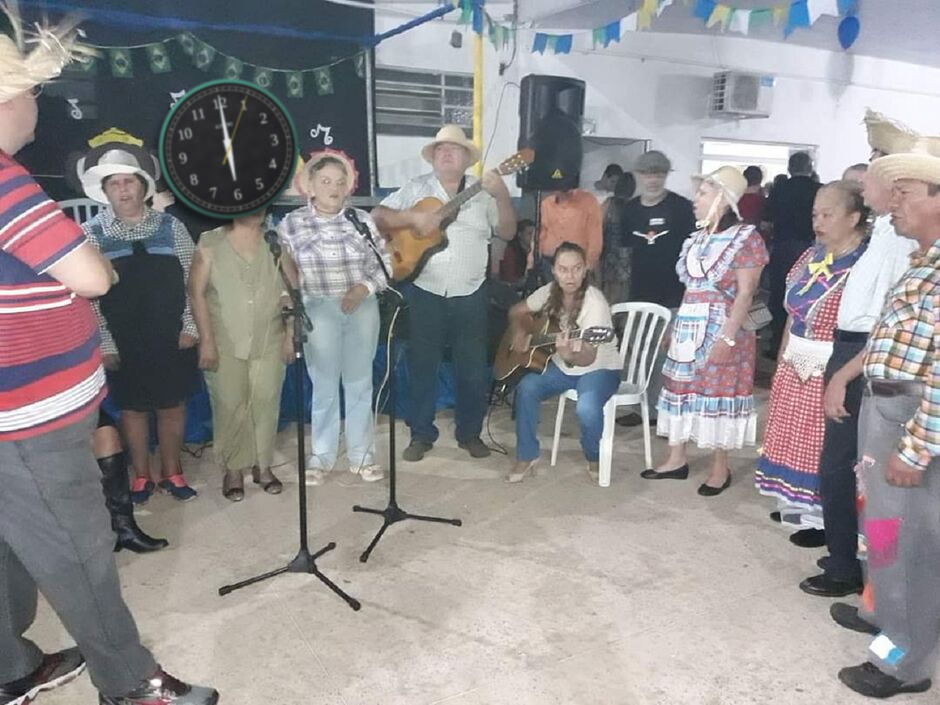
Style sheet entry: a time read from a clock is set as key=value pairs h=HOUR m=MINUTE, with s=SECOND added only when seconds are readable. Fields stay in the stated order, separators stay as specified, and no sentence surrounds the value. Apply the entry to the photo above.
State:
h=6 m=0 s=5
